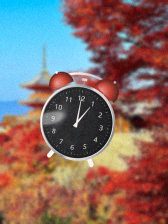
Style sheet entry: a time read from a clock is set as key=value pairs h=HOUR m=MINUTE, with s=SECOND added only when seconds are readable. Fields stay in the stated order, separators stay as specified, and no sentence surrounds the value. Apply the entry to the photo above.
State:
h=1 m=0
